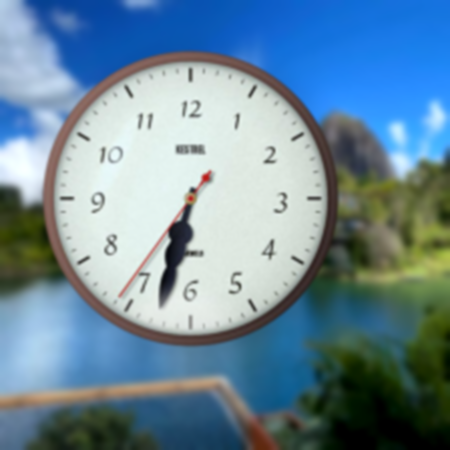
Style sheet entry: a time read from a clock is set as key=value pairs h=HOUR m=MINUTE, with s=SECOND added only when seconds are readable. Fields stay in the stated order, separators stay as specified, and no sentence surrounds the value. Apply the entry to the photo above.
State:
h=6 m=32 s=36
